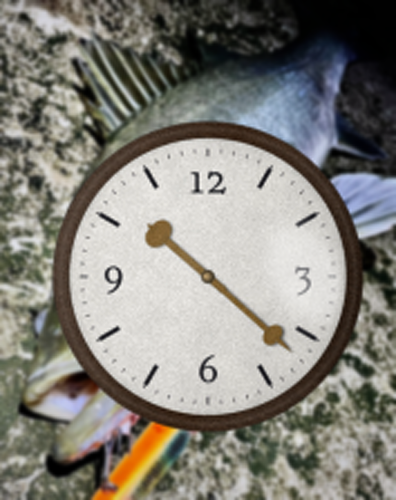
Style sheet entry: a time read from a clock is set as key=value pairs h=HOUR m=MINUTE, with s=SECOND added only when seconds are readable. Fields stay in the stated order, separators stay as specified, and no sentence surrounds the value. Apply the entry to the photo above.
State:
h=10 m=22
